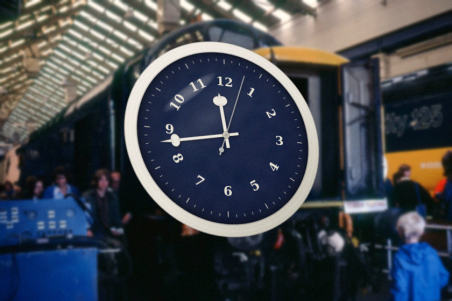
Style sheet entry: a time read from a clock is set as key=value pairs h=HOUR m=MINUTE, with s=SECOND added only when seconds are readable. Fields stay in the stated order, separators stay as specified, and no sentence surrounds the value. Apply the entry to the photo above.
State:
h=11 m=43 s=3
